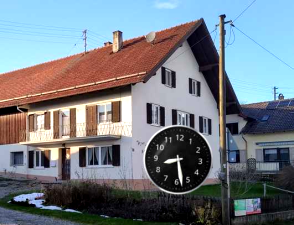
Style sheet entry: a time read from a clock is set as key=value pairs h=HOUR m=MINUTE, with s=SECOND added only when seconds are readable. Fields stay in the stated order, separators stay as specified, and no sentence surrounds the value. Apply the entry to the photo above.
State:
h=8 m=28
